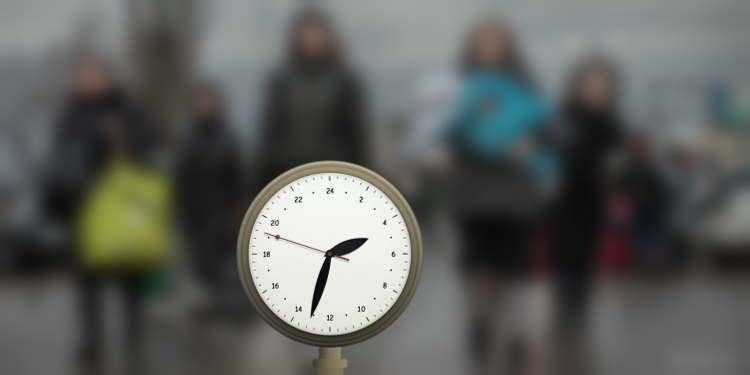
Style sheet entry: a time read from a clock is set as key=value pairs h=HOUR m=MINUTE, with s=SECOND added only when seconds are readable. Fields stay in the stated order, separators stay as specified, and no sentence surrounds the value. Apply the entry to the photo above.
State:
h=4 m=32 s=48
